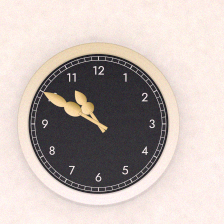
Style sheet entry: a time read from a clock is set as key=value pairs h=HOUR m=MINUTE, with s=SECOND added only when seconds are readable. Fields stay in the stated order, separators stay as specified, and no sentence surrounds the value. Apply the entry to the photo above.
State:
h=10 m=50
